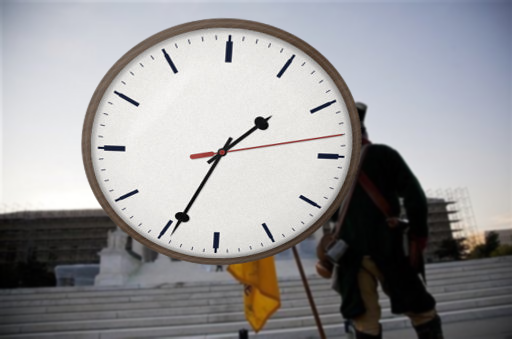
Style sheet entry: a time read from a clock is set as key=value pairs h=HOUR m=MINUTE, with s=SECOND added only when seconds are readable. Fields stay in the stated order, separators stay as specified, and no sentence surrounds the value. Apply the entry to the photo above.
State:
h=1 m=34 s=13
